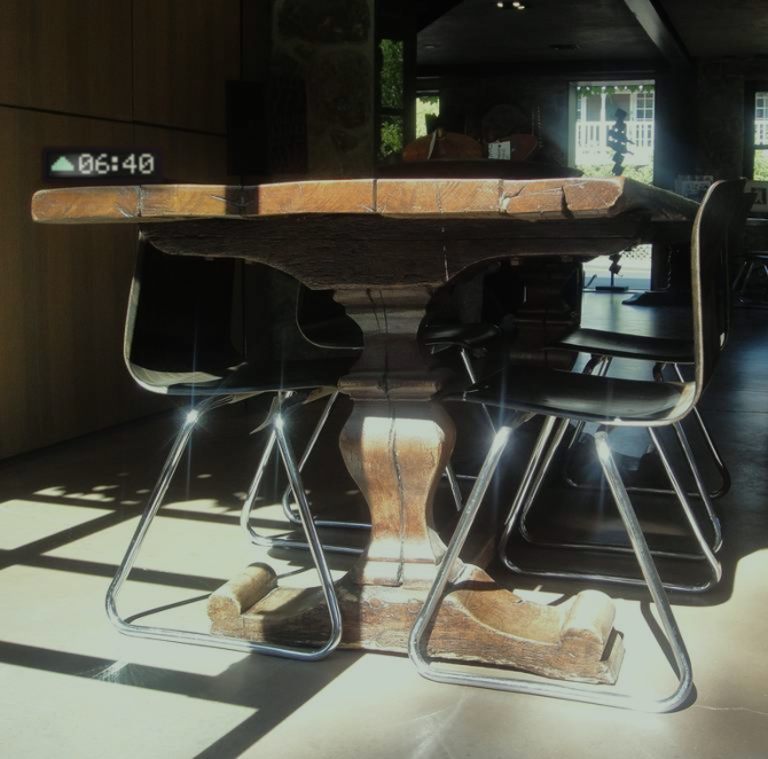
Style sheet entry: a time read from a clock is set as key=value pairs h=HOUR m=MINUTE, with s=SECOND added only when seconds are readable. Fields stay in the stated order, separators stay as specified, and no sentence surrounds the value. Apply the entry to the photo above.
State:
h=6 m=40
